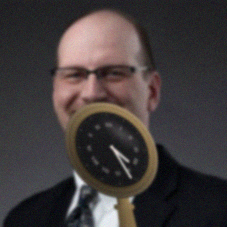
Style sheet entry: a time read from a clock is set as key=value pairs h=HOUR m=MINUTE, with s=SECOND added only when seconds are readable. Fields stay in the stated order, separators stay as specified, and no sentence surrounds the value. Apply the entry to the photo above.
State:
h=4 m=26
